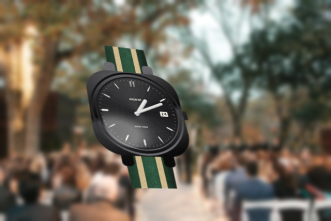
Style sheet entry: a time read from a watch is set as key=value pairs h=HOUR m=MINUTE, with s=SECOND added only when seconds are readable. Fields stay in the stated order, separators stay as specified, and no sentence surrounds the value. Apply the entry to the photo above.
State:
h=1 m=11
